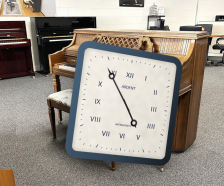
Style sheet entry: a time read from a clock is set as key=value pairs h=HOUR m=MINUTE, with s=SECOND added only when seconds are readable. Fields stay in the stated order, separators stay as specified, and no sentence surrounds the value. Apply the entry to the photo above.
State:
h=4 m=54
